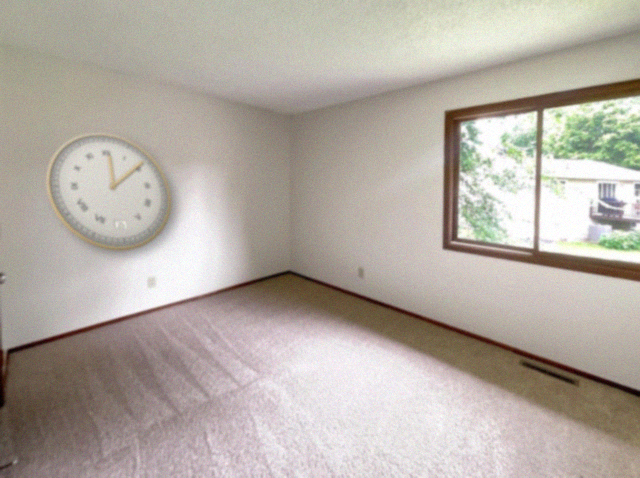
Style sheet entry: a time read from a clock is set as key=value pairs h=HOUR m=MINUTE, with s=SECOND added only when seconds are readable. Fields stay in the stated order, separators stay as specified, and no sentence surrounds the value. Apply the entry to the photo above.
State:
h=12 m=9
